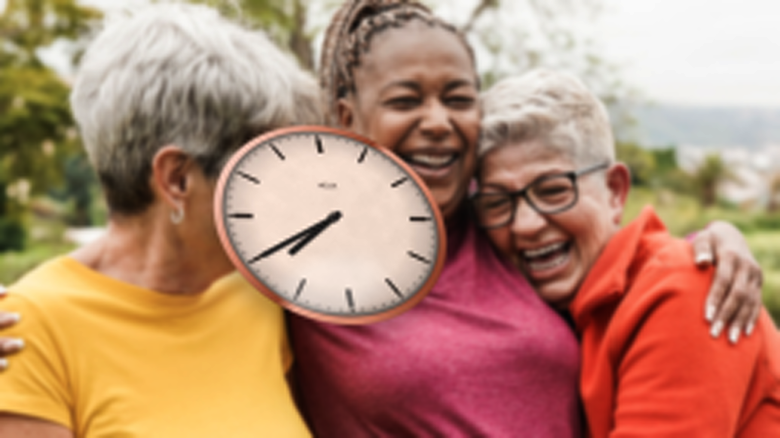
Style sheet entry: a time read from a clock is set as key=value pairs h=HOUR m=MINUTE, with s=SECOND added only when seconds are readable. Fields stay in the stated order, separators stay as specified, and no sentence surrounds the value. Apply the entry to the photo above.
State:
h=7 m=40
